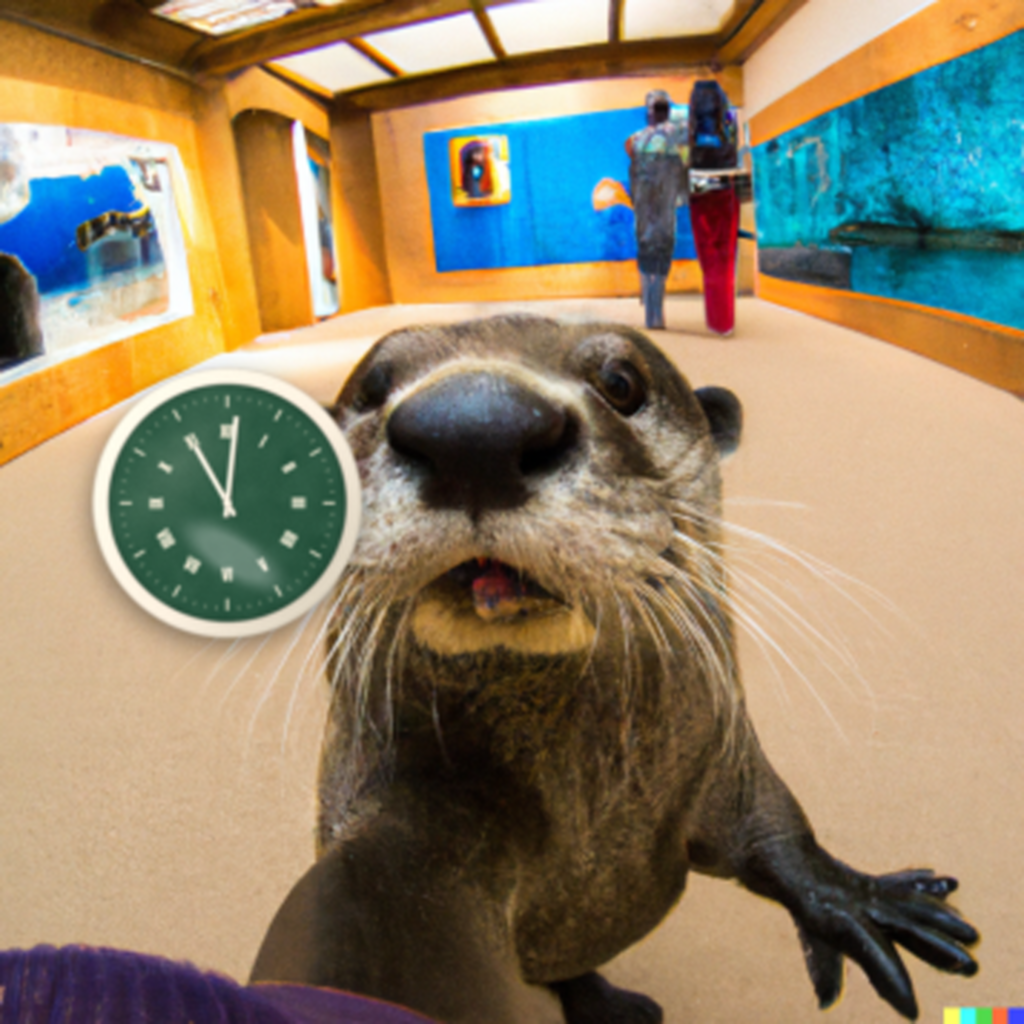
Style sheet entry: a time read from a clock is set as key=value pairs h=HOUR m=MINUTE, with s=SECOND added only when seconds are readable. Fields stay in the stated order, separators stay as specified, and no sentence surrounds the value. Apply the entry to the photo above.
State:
h=11 m=1
